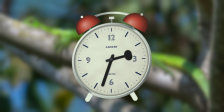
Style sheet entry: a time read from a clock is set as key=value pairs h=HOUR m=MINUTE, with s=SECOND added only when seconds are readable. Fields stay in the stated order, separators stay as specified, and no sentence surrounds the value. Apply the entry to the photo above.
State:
h=2 m=33
